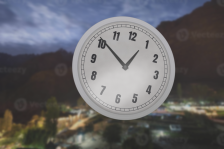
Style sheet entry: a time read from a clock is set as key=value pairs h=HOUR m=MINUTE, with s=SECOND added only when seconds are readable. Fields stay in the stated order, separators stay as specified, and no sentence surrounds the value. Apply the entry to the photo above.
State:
h=12 m=51
